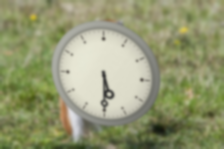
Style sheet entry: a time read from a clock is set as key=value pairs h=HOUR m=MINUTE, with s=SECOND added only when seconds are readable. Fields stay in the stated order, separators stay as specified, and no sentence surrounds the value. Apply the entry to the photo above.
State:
h=5 m=30
